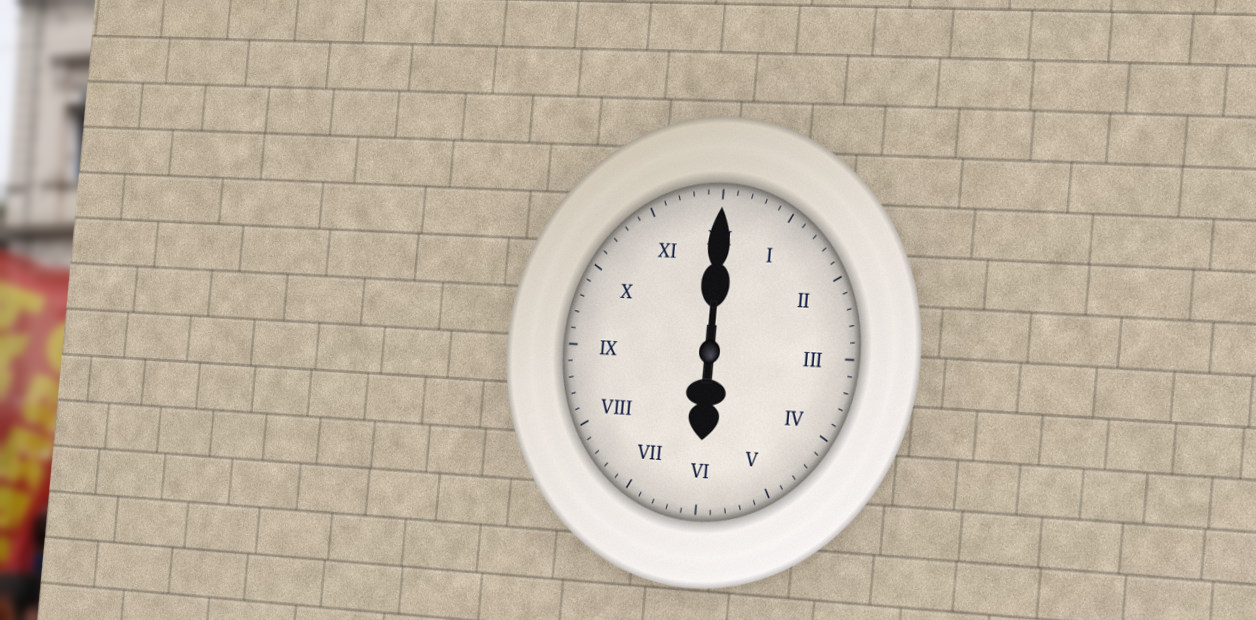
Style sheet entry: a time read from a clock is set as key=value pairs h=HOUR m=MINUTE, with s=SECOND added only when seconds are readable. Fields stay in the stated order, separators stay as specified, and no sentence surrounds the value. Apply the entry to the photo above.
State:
h=6 m=0
